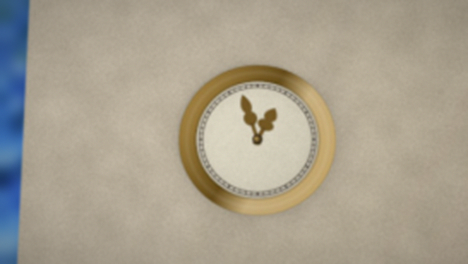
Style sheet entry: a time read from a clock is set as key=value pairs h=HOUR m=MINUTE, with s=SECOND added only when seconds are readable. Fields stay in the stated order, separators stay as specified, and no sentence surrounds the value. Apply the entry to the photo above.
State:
h=12 m=57
